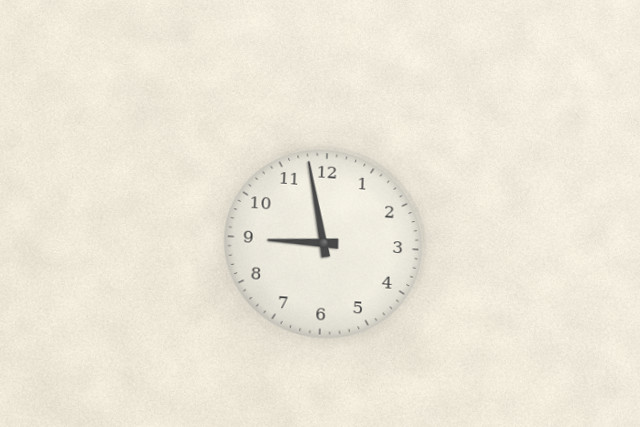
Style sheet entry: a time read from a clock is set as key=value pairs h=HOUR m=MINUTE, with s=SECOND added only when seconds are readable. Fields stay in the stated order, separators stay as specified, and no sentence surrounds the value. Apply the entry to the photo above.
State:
h=8 m=58
